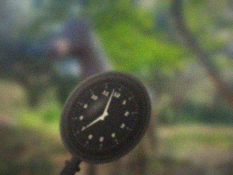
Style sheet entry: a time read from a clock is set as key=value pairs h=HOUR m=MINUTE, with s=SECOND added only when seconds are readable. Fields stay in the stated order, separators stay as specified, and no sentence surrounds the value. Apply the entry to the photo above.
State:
h=6 m=58
